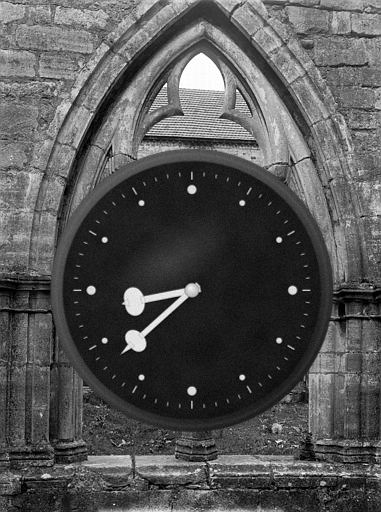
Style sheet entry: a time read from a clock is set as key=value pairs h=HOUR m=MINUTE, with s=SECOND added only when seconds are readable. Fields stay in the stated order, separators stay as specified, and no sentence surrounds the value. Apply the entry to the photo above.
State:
h=8 m=38
